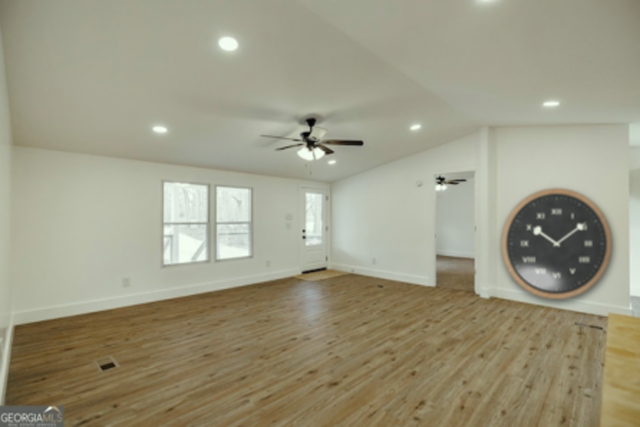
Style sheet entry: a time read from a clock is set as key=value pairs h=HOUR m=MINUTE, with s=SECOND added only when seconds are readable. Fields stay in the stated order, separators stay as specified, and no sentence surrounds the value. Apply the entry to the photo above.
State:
h=10 m=9
